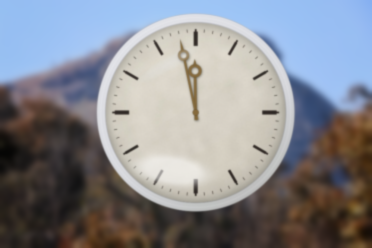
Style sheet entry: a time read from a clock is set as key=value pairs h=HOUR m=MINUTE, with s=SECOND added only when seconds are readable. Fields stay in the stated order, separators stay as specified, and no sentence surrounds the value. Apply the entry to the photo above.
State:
h=11 m=58
